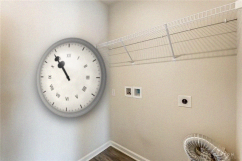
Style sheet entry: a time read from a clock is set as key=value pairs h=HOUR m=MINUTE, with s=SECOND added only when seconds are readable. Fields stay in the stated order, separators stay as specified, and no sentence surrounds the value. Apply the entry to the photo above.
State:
h=10 m=54
